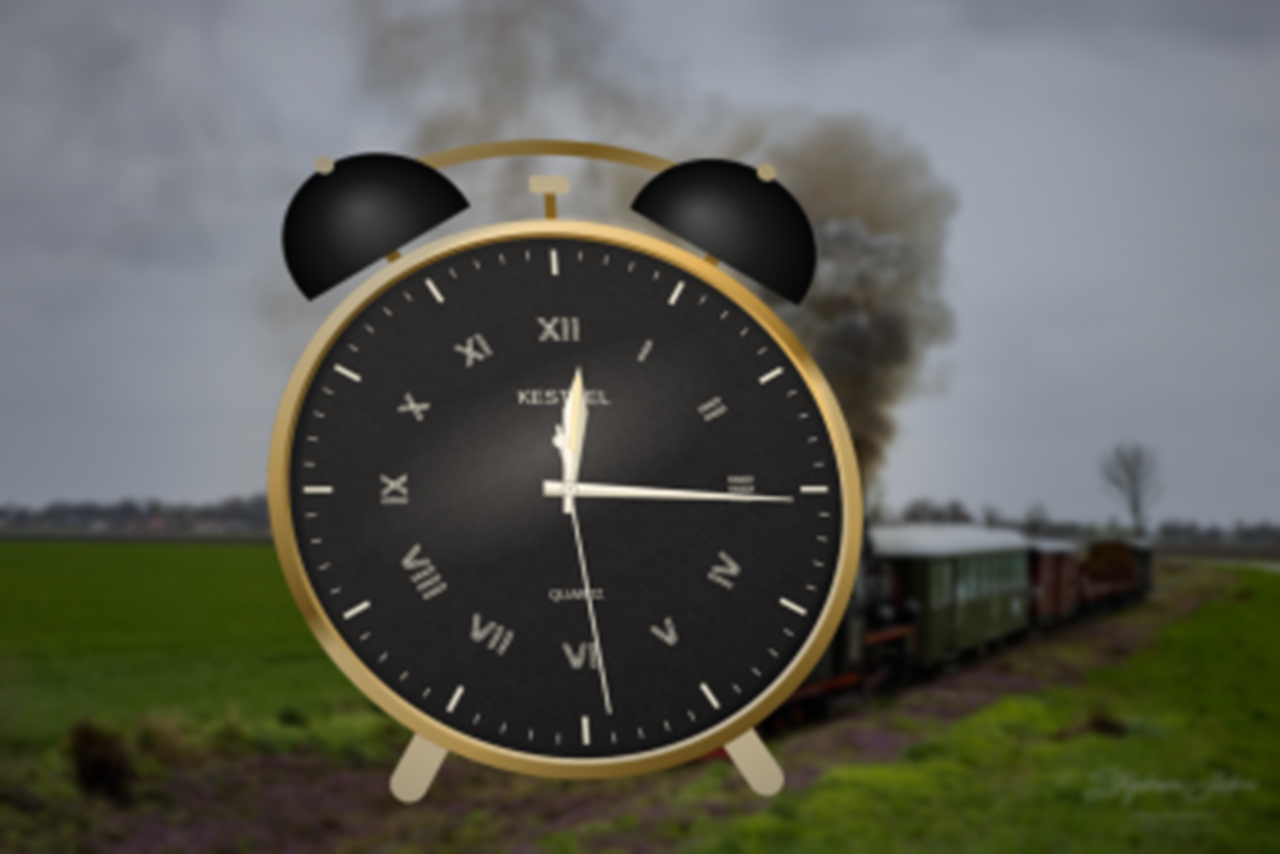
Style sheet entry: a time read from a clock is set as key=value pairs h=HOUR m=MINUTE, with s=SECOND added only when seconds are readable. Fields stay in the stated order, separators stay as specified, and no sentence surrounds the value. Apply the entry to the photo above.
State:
h=12 m=15 s=29
